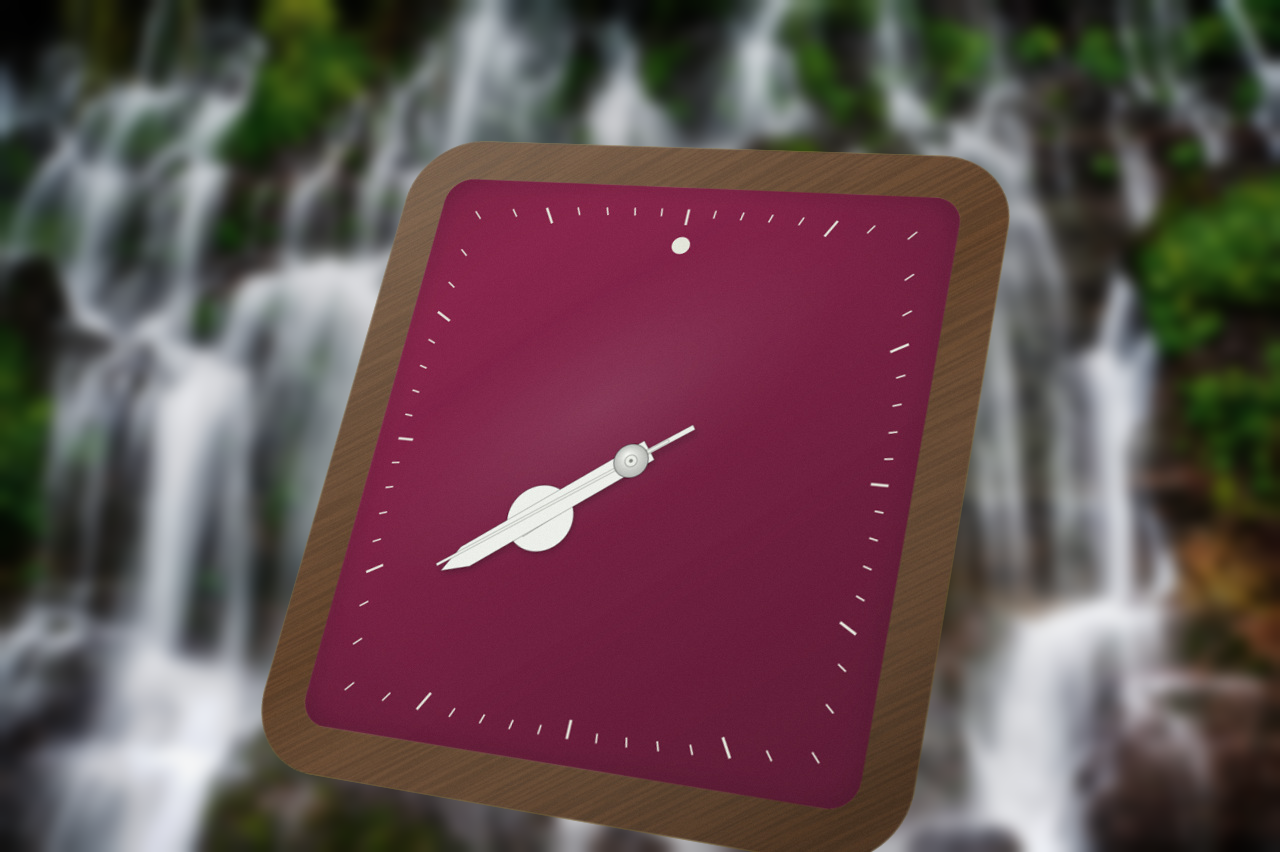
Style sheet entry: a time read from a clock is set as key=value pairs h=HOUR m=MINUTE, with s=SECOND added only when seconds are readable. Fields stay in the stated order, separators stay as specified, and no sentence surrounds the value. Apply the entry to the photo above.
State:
h=7 m=38 s=39
